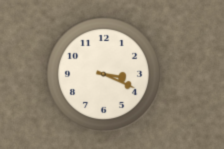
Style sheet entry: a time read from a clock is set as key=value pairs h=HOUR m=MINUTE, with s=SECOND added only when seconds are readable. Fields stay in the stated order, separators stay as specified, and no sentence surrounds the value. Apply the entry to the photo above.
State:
h=3 m=19
